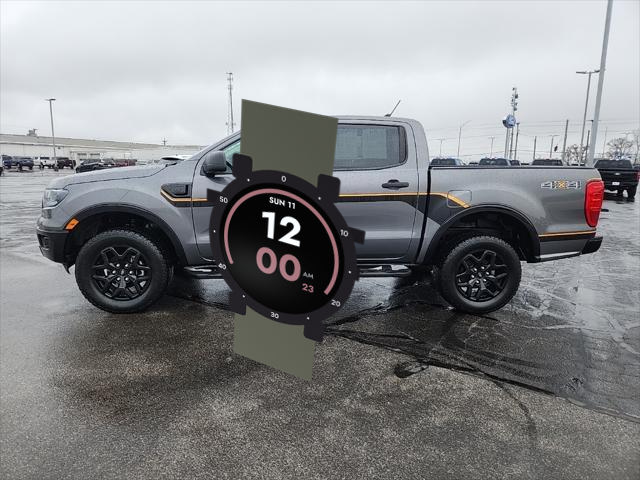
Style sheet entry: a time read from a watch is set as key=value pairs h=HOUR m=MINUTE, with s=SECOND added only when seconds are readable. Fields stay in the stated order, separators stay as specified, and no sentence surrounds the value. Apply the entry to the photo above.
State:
h=12 m=0 s=23
